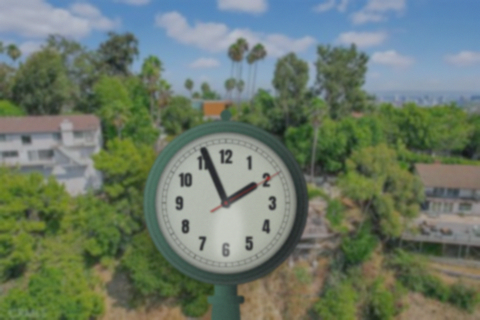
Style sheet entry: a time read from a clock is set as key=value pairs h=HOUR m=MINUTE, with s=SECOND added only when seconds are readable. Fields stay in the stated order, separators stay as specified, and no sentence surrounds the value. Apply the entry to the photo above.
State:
h=1 m=56 s=10
